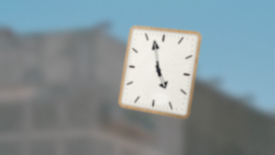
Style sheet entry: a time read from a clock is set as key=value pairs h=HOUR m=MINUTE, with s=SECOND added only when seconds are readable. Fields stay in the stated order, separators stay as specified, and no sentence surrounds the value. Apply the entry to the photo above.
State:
h=4 m=57
